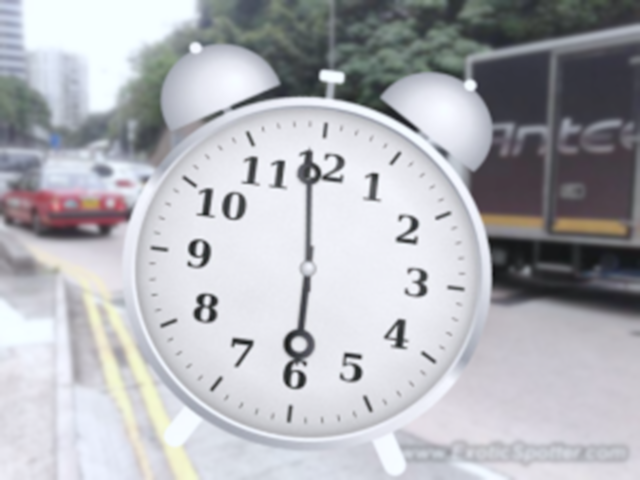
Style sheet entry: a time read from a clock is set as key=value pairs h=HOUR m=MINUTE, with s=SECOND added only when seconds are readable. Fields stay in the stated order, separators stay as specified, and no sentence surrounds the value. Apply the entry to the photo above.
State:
h=5 m=59
